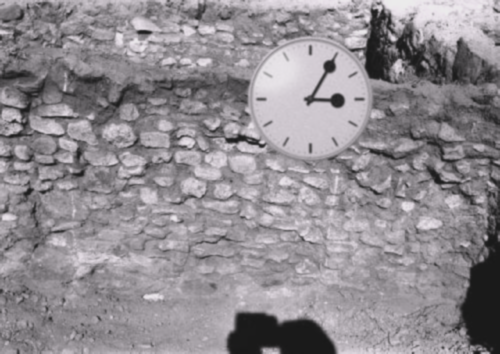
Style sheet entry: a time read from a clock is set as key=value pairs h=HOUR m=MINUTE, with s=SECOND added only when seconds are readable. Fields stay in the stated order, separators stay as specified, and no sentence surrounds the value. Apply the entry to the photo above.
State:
h=3 m=5
